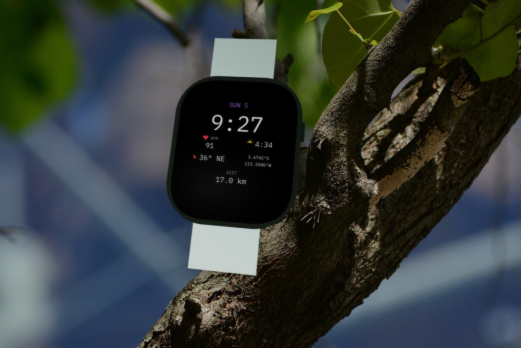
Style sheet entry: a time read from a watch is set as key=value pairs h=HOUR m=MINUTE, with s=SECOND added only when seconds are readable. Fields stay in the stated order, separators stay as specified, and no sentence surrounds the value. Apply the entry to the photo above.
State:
h=9 m=27
